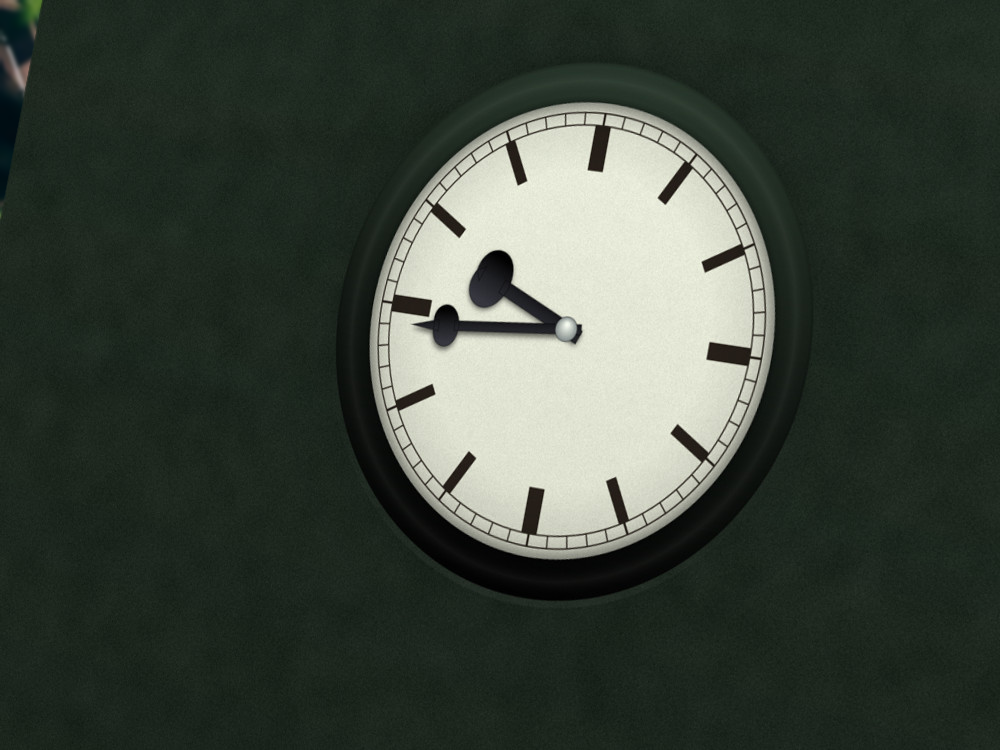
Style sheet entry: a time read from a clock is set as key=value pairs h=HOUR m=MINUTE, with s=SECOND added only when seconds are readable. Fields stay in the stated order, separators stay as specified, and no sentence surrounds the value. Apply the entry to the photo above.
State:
h=9 m=44
